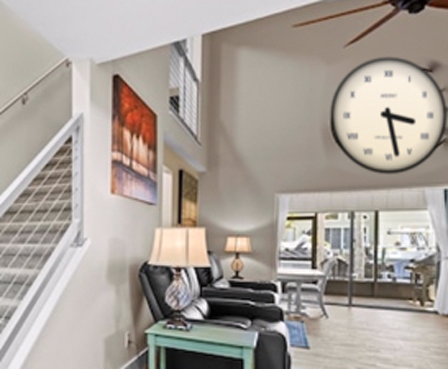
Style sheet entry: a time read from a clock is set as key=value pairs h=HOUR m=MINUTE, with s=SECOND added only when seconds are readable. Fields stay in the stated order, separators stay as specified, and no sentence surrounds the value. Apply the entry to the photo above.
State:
h=3 m=28
